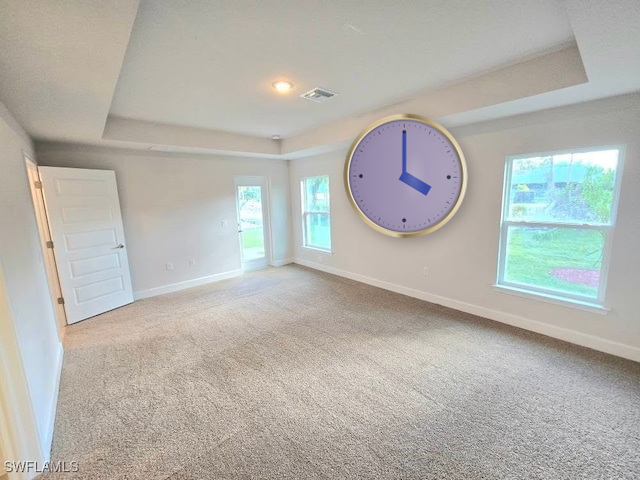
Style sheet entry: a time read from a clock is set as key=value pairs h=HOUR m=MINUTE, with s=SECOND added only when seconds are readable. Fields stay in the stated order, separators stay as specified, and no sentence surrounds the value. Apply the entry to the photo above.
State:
h=4 m=0
